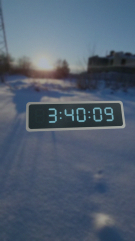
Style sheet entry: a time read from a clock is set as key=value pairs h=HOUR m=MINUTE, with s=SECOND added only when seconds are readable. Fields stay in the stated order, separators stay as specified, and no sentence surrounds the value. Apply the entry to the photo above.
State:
h=3 m=40 s=9
